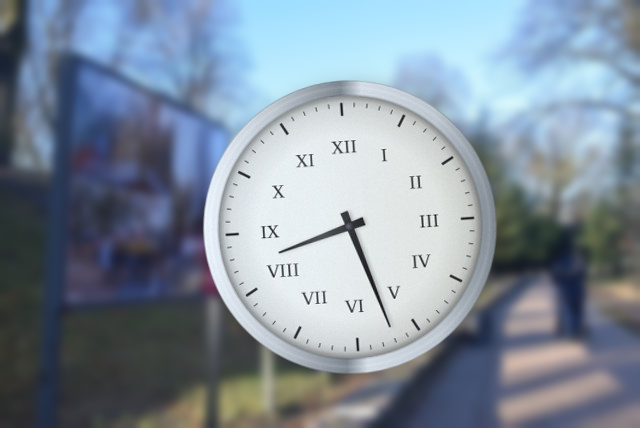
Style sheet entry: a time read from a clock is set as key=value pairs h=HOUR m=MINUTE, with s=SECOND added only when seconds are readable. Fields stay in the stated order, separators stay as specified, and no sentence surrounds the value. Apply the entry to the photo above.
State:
h=8 m=27
